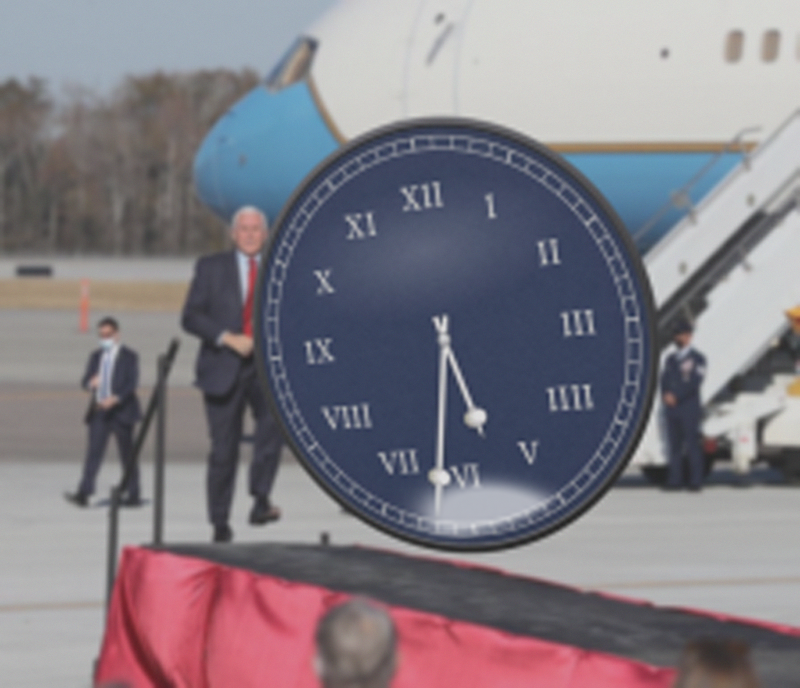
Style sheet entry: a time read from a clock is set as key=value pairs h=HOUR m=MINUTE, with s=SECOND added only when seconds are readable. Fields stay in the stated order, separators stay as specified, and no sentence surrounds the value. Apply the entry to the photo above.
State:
h=5 m=32
